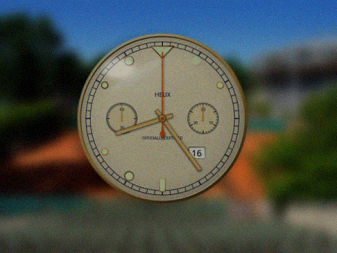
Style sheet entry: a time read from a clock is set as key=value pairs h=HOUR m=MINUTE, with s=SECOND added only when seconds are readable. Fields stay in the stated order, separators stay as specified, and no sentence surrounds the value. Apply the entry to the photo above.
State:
h=8 m=24
